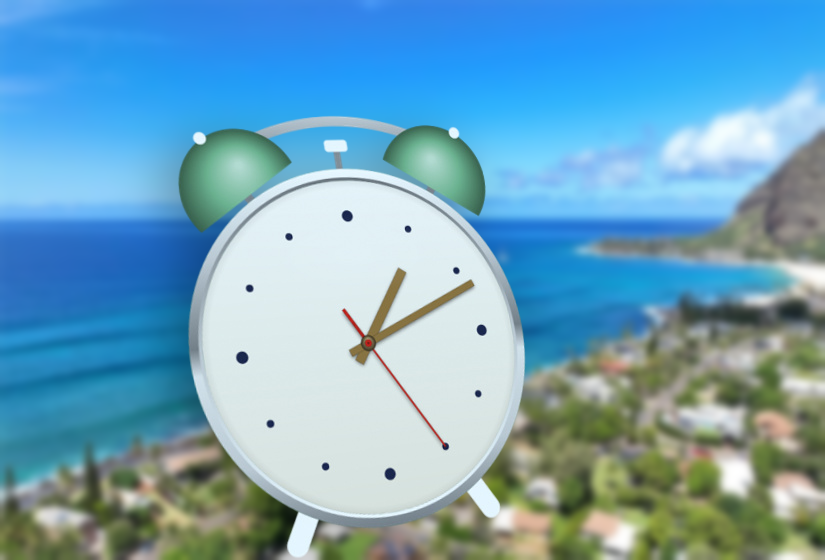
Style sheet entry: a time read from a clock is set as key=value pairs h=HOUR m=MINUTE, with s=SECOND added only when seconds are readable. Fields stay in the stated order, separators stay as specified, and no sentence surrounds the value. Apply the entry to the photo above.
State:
h=1 m=11 s=25
